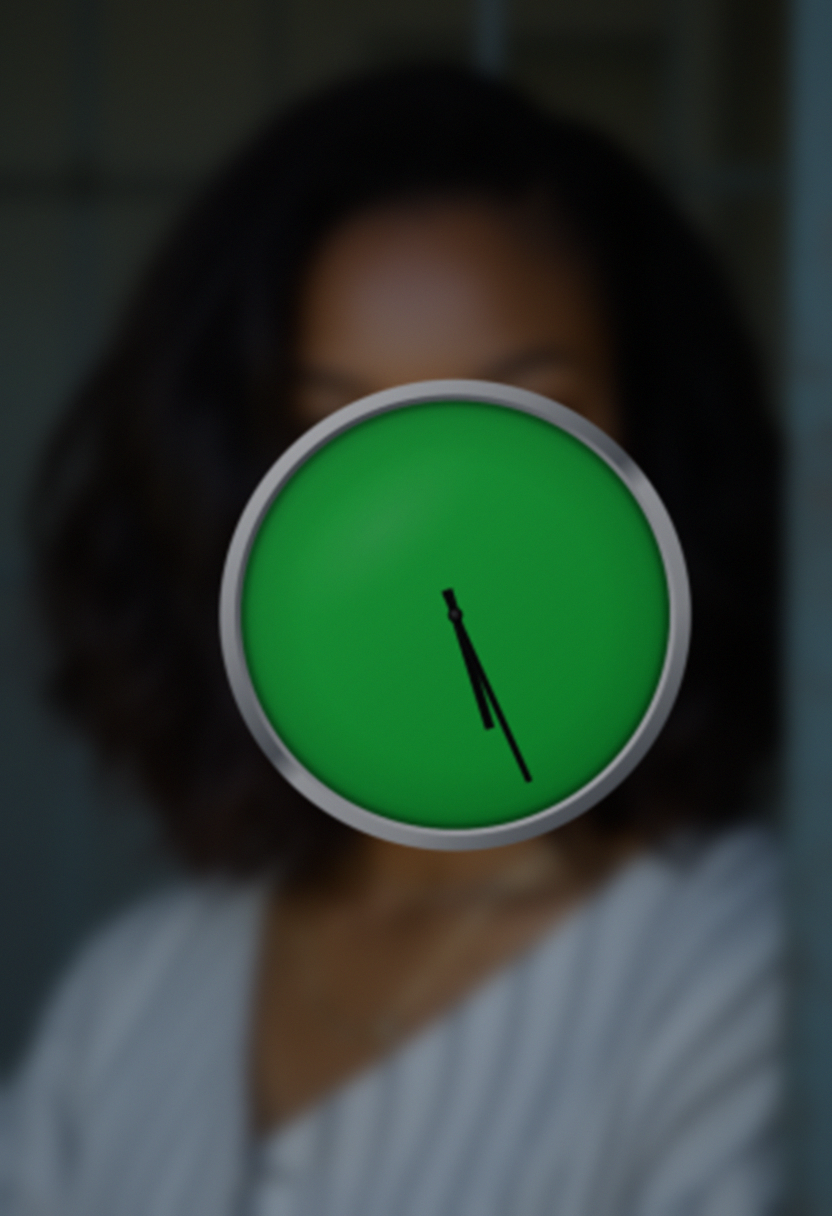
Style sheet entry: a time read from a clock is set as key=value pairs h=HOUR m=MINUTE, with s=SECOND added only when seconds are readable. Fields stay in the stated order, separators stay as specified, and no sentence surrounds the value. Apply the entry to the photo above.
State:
h=5 m=26
